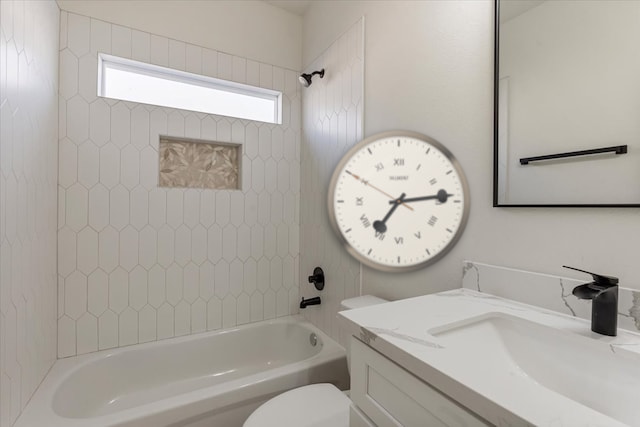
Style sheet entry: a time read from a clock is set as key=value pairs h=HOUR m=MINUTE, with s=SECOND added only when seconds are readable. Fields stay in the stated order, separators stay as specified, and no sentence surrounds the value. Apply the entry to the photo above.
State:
h=7 m=13 s=50
